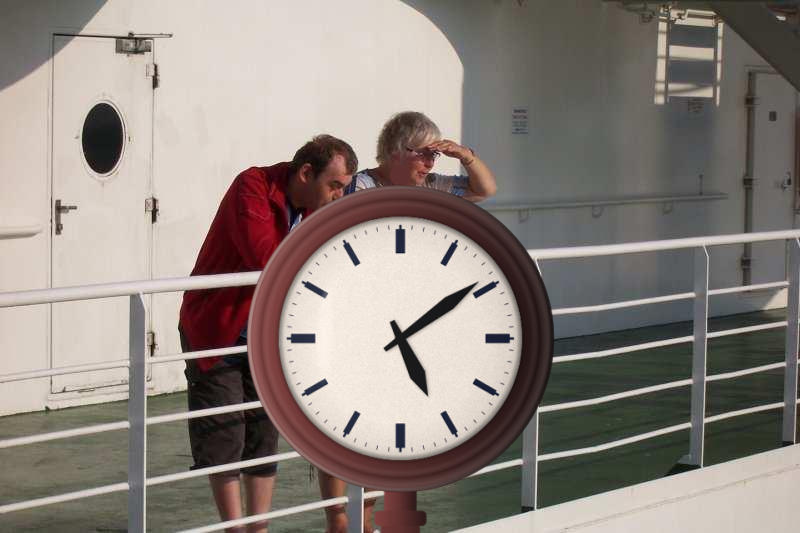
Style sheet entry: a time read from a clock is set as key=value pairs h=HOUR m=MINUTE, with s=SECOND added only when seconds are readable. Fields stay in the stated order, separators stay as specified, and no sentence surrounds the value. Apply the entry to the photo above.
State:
h=5 m=9
